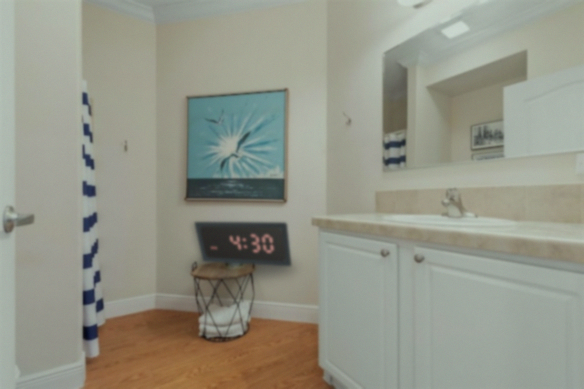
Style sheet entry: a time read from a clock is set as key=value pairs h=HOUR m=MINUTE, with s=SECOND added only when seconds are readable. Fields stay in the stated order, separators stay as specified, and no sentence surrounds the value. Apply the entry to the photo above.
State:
h=4 m=30
